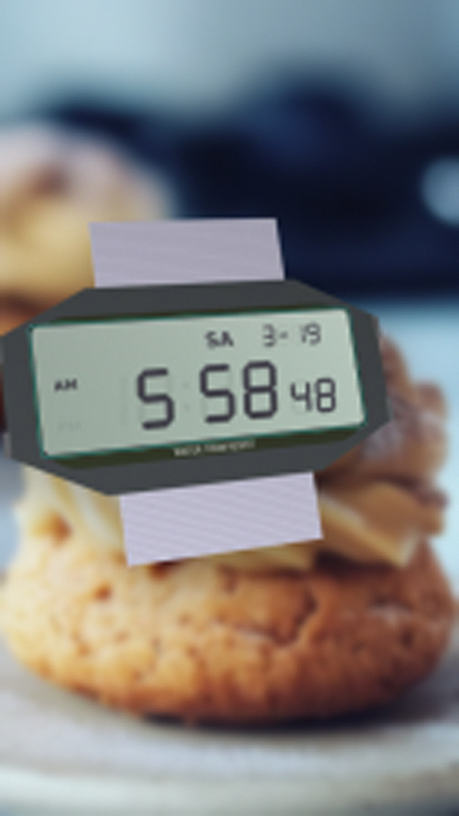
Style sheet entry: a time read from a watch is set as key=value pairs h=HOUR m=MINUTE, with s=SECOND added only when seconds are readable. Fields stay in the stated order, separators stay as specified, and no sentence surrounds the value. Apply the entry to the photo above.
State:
h=5 m=58 s=48
